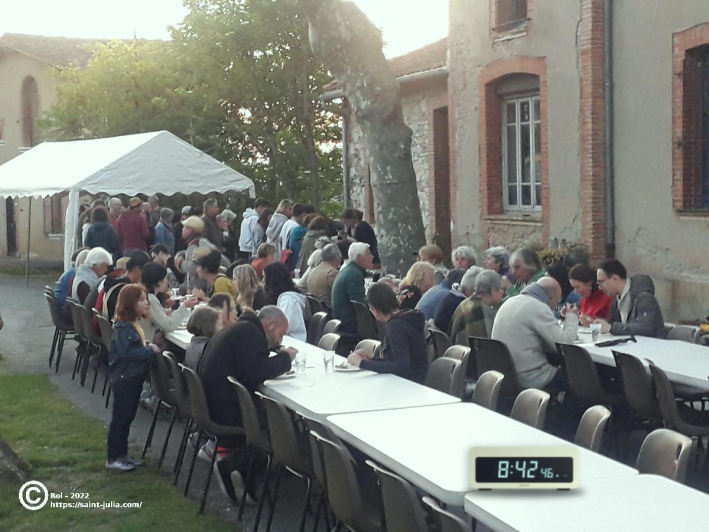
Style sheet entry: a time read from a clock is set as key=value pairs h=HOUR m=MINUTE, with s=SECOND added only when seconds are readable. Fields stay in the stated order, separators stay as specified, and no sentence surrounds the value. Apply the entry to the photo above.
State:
h=8 m=42 s=46
